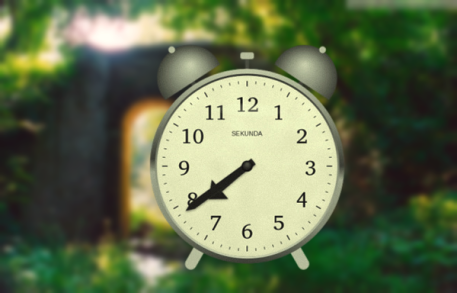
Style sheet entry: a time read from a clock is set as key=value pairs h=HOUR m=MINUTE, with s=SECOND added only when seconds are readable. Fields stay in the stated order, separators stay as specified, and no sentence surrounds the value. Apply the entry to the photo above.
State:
h=7 m=39
